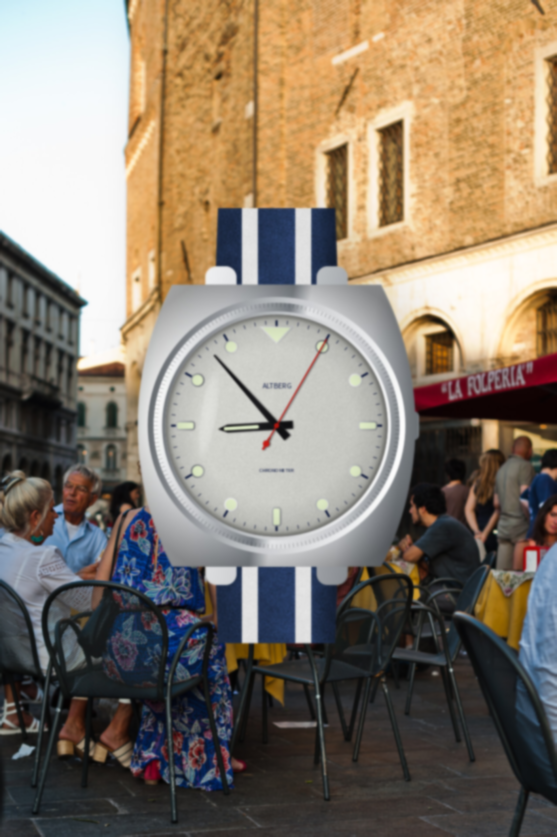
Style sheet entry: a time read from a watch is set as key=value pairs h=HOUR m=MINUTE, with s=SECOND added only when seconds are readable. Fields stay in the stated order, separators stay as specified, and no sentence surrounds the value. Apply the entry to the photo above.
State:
h=8 m=53 s=5
